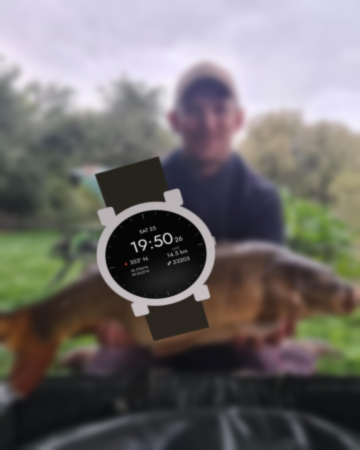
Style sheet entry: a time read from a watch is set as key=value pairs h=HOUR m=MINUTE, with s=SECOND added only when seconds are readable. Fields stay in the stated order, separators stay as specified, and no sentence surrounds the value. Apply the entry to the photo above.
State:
h=19 m=50
